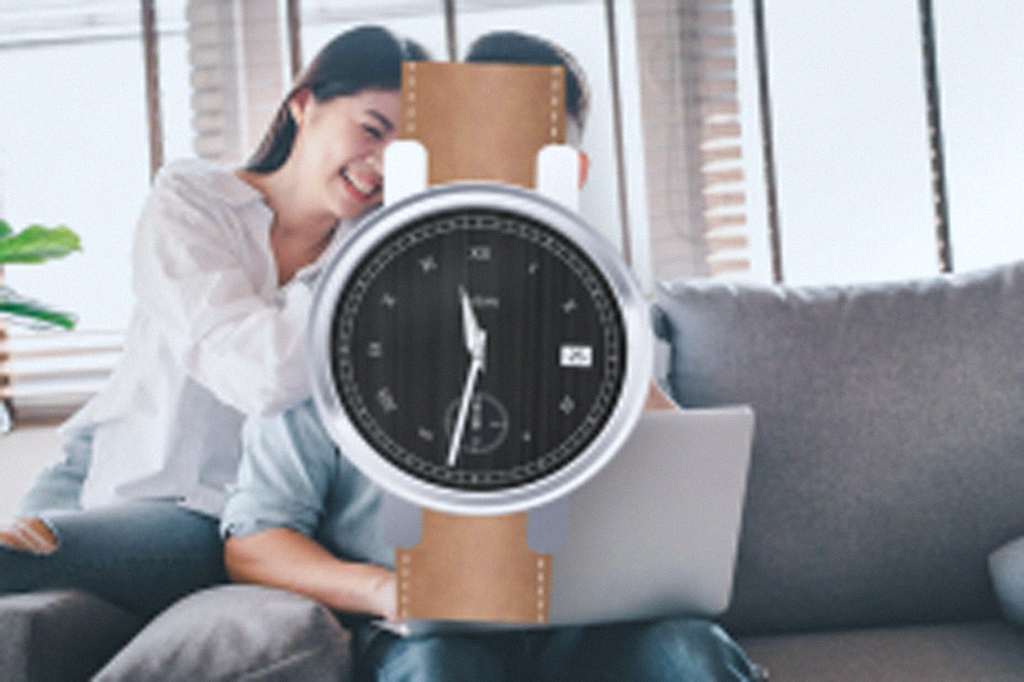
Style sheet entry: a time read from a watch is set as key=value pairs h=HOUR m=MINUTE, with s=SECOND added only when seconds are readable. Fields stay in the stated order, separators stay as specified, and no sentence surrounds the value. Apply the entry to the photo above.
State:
h=11 m=32
